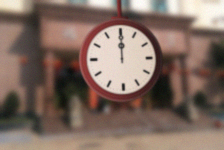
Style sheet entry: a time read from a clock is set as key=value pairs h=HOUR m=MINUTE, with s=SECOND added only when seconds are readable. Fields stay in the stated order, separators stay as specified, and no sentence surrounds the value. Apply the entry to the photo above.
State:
h=12 m=0
